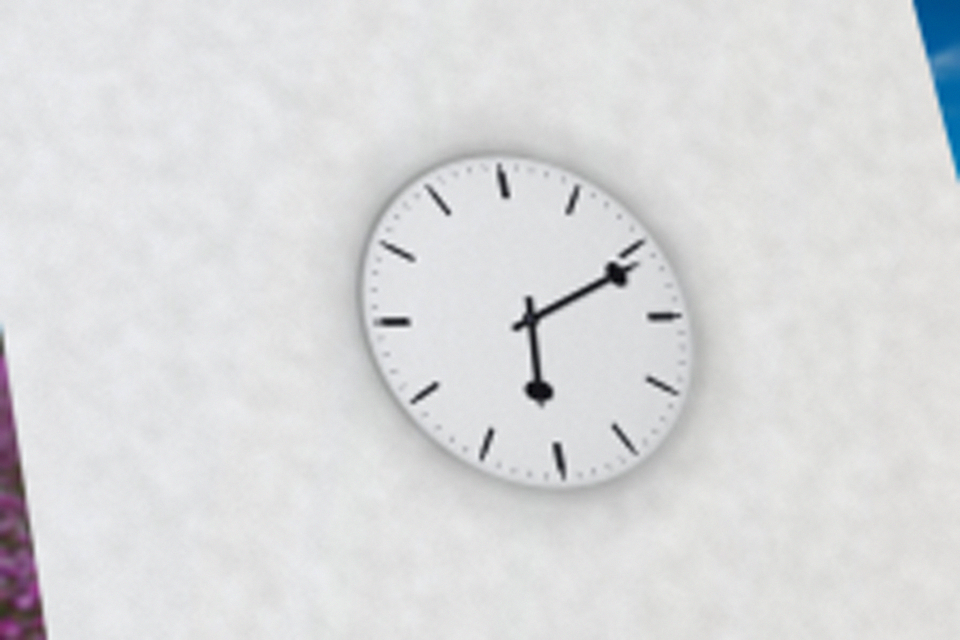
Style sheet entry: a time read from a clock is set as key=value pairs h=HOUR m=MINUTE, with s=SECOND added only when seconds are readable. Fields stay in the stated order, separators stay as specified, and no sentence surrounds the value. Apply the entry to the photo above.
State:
h=6 m=11
